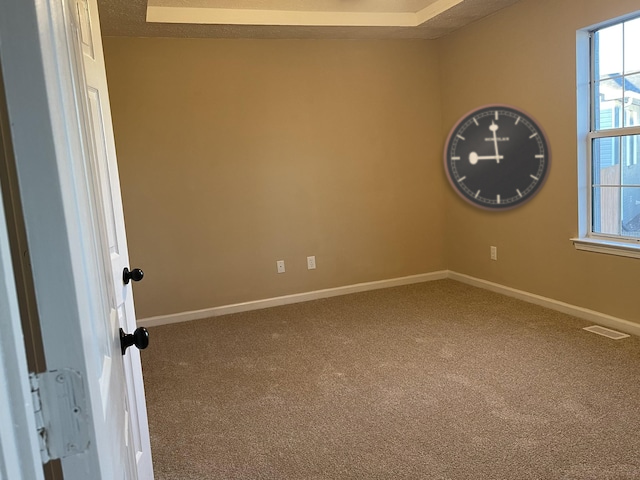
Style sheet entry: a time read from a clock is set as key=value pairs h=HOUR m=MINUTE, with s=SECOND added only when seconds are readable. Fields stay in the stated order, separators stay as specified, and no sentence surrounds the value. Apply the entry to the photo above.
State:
h=8 m=59
